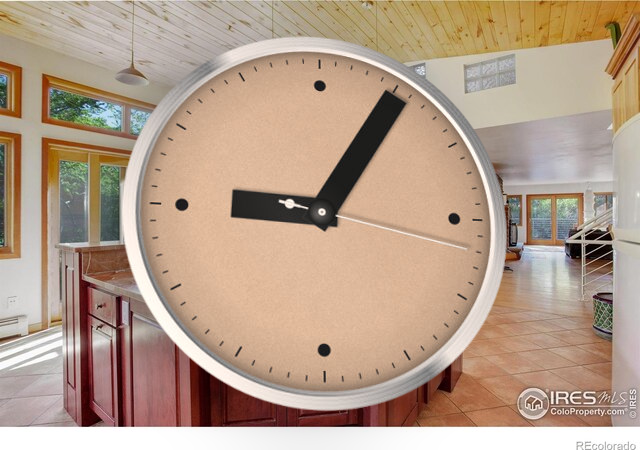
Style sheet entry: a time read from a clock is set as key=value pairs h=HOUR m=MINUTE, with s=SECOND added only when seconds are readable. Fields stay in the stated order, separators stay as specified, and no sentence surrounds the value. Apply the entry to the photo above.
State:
h=9 m=5 s=17
